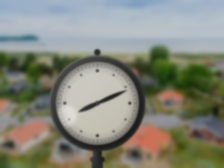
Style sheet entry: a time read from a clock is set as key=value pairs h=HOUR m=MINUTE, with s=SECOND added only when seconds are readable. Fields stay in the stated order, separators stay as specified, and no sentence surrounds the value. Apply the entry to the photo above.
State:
h=8 m=11
